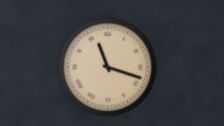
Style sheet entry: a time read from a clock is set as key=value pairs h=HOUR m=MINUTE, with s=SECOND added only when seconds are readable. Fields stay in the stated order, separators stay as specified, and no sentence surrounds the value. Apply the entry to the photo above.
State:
h=11 m=18
